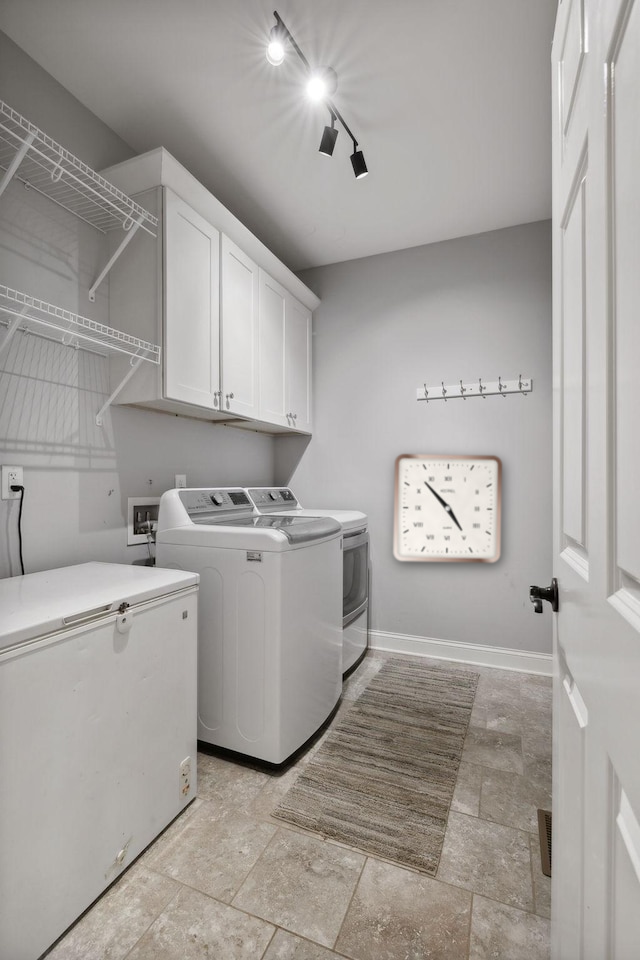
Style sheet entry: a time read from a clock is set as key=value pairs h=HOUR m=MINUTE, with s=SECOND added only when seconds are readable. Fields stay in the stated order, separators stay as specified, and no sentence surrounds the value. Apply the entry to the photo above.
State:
h=4 m=53
